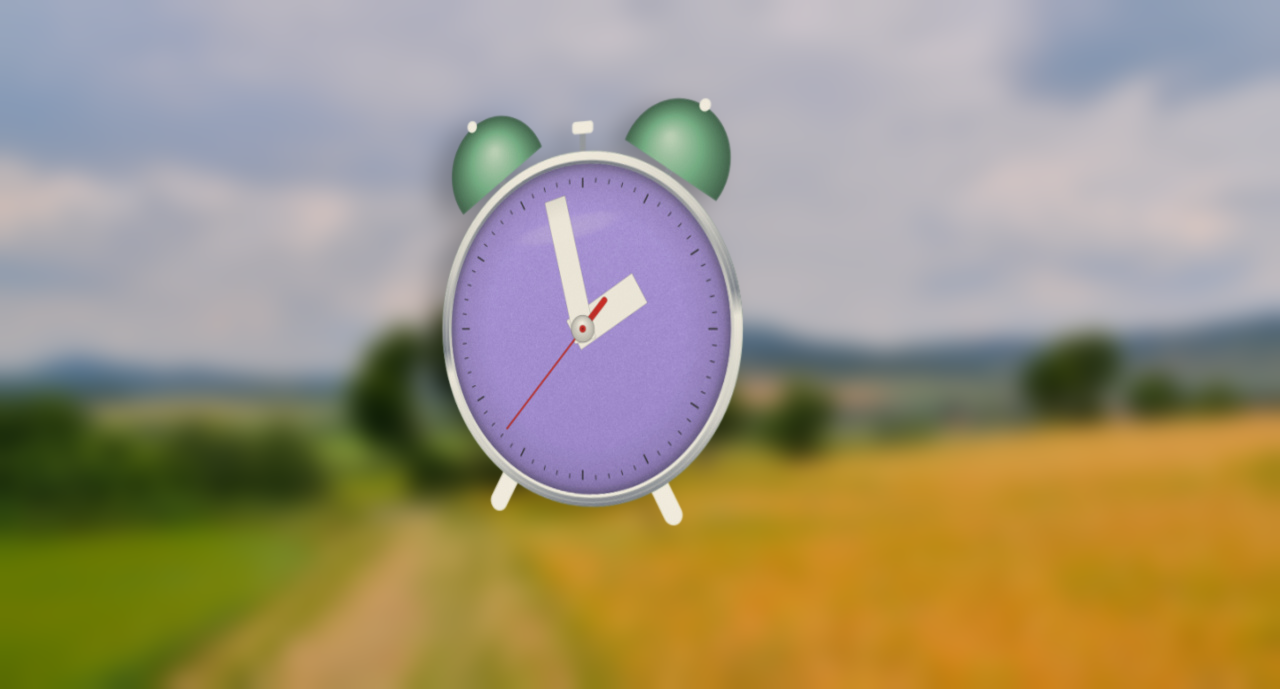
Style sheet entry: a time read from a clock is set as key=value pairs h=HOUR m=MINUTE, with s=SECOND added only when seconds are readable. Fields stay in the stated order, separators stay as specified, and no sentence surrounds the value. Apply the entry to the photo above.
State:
h=1 m=57 s=37
